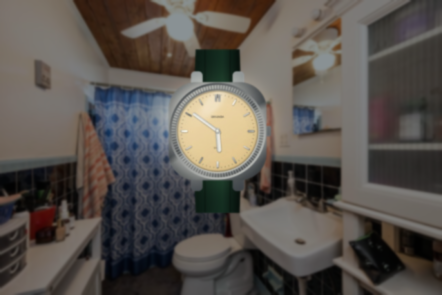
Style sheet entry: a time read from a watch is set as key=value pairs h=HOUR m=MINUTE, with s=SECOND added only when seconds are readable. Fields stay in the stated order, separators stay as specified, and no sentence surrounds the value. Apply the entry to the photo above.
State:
h=5 m=51
